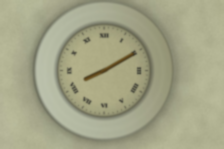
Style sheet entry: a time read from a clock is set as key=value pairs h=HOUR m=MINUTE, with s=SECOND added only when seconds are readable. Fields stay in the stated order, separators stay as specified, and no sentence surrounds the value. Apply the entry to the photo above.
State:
h=8 m=10
